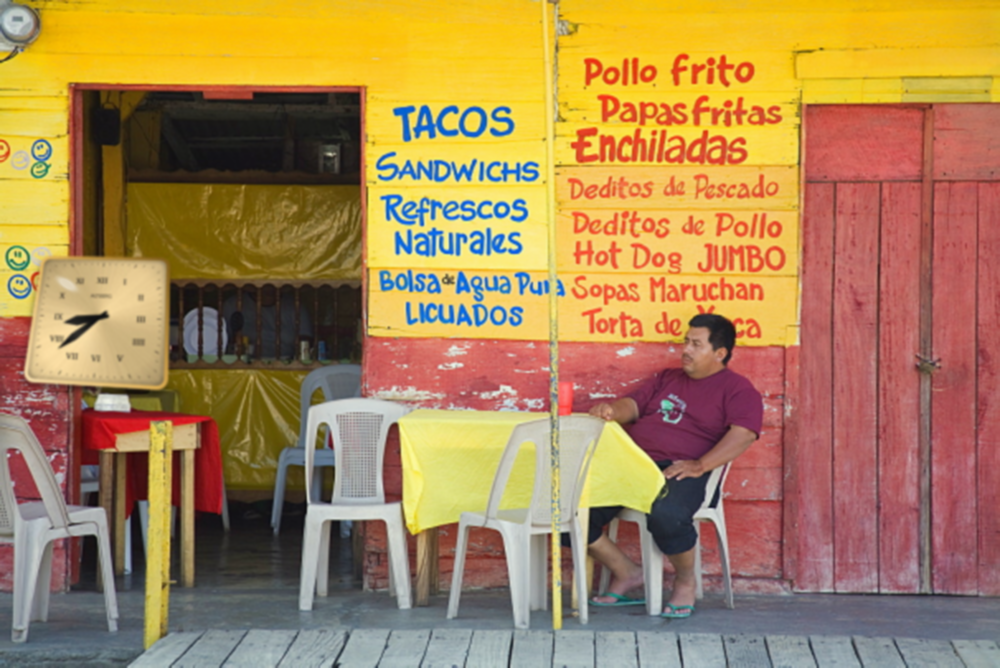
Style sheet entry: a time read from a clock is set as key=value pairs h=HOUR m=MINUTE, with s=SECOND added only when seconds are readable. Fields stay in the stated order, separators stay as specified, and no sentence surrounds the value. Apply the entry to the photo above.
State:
h=8 m=38
